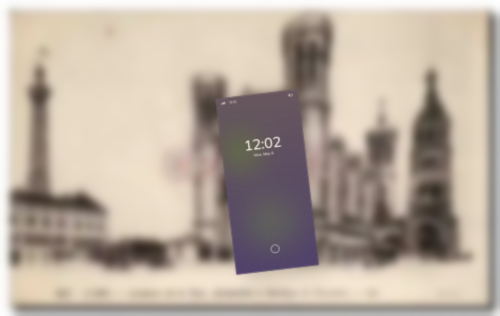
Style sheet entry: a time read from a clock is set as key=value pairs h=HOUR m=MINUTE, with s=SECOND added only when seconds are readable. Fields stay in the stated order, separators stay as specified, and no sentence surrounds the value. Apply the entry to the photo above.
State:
h=12 m=2
